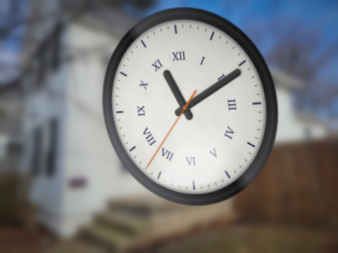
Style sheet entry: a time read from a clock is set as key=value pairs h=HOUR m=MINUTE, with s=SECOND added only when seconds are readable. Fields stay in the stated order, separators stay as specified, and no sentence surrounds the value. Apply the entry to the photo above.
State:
h=11 m=10 s=37
